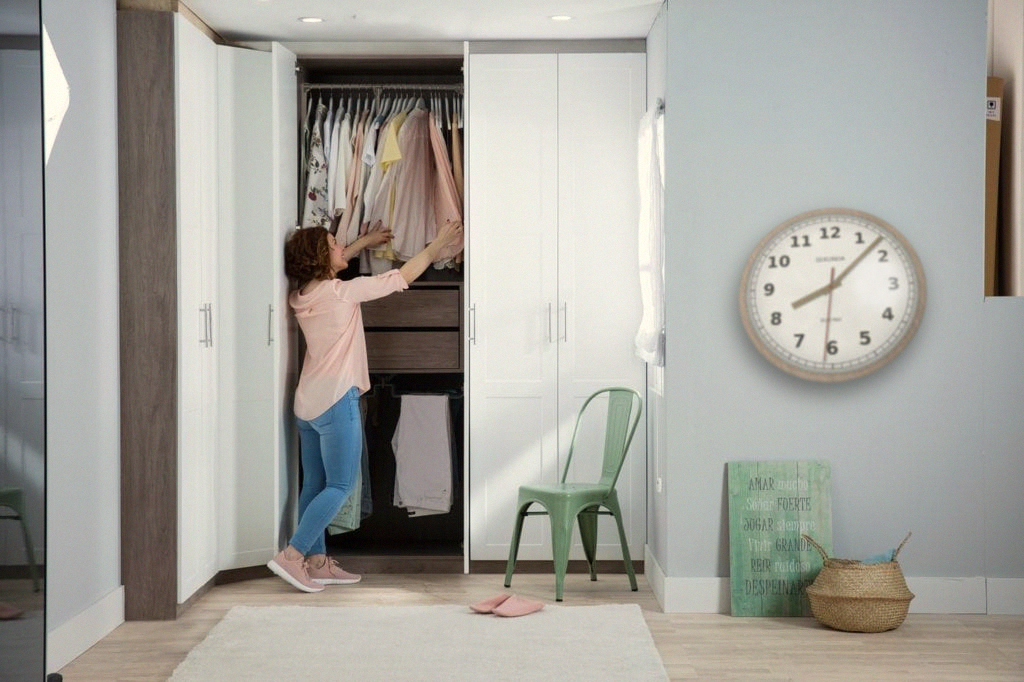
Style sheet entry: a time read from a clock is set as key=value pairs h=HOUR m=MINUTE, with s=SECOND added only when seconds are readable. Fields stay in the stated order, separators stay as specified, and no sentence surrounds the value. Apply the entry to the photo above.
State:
h=8 m=7 s=31
